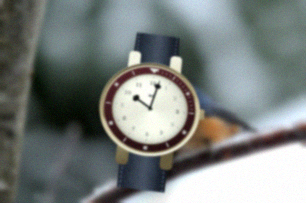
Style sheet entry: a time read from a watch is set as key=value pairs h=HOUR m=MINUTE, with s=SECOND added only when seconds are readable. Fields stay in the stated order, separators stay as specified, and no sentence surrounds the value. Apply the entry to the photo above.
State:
h=10 m=2
